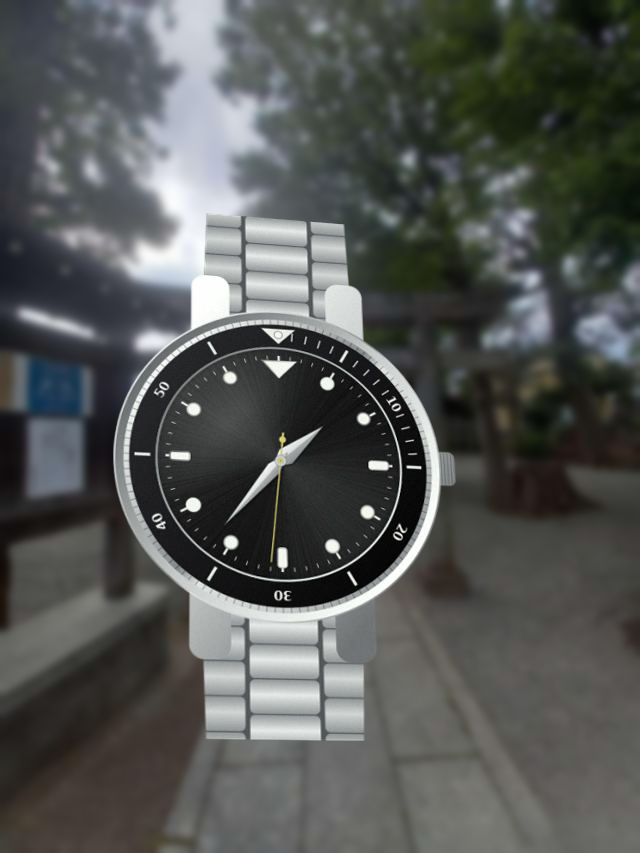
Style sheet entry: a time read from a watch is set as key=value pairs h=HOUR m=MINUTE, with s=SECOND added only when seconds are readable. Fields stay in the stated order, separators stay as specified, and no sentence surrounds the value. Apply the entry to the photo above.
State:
h=1 m=36 s=31
